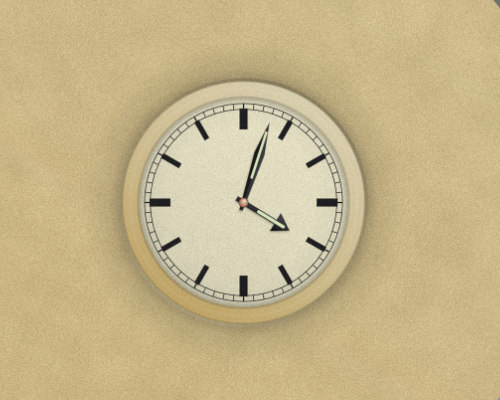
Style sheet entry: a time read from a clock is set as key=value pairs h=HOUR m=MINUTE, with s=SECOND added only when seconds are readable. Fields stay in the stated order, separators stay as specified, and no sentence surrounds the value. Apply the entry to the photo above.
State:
h=4 m=3
